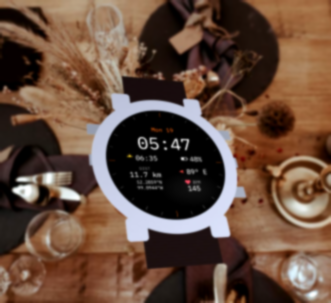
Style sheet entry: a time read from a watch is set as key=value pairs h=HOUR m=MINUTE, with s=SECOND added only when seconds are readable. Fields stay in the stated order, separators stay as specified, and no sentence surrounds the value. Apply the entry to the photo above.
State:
h=5 m=47
